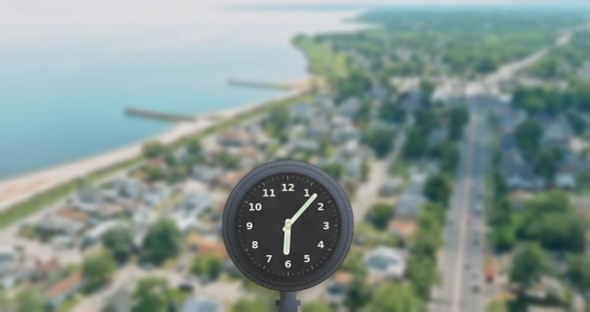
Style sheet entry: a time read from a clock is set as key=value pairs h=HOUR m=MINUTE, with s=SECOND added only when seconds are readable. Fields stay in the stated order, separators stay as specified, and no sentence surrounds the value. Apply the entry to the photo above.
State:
h=6 m=7
